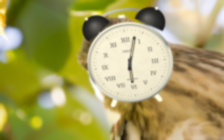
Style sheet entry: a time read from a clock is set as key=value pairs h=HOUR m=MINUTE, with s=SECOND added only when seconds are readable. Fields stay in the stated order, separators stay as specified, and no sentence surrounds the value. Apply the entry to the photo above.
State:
h=6 m=3
